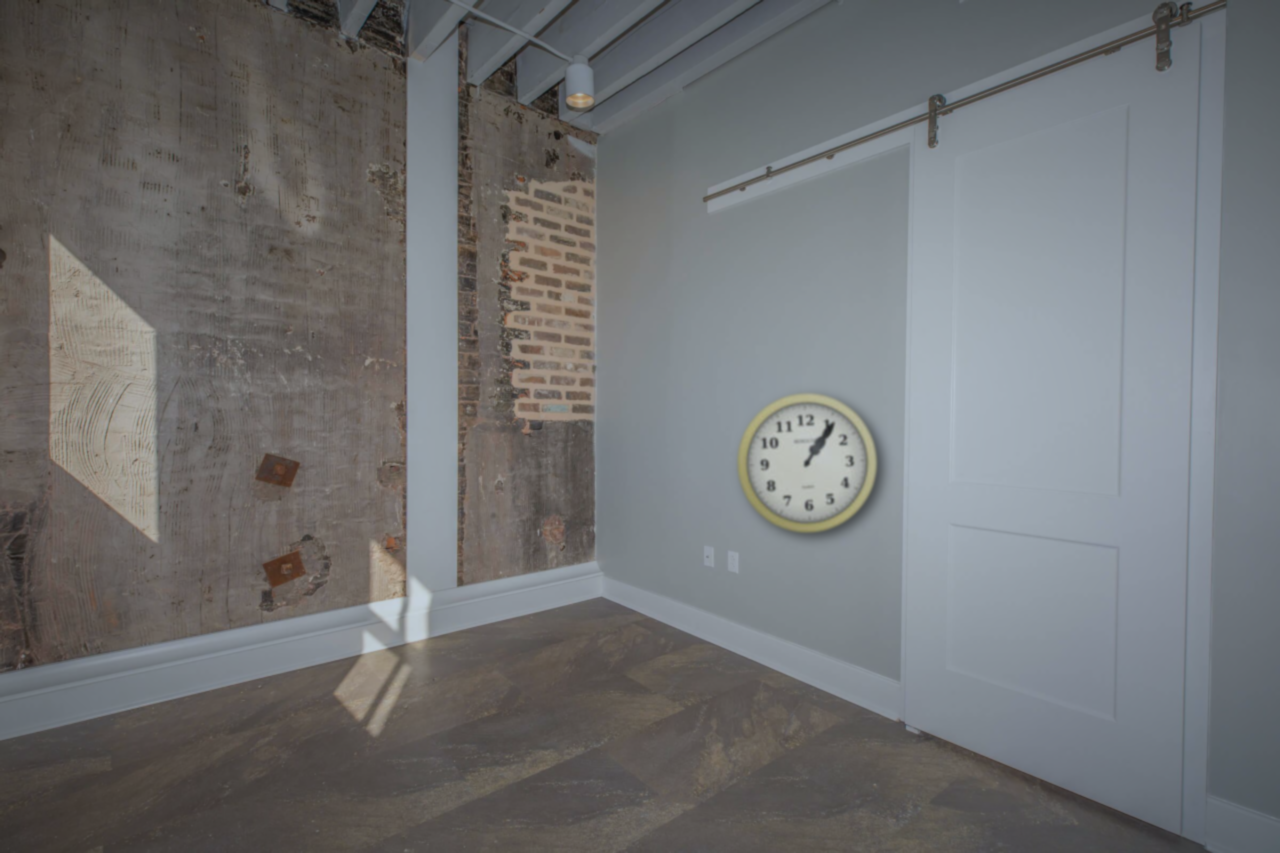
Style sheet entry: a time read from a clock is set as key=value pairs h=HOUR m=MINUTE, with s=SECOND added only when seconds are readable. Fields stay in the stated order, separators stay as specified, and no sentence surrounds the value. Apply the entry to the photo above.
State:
h=1 m=6
